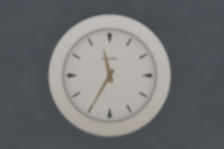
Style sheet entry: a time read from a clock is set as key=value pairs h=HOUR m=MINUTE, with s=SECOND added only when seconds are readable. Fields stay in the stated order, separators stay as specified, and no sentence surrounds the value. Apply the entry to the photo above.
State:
h=11 m=35
